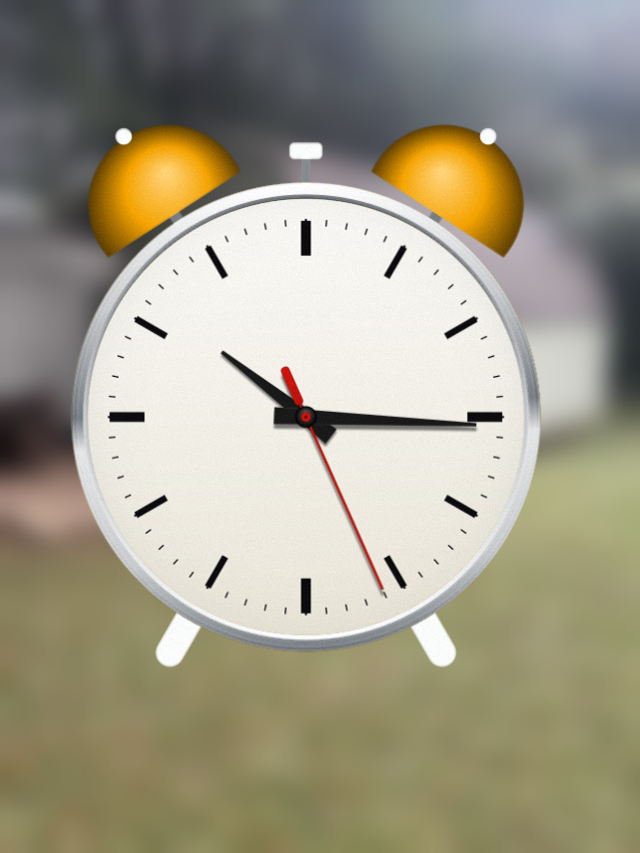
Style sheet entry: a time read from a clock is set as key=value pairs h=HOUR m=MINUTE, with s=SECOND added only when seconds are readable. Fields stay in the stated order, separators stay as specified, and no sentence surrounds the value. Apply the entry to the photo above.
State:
h=10 m=15 s=26
